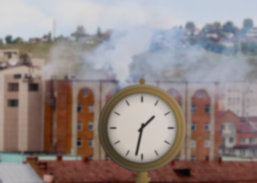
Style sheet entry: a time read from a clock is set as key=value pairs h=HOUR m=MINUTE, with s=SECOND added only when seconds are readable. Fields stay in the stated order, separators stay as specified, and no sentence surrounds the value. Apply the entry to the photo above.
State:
h=1 m=32
